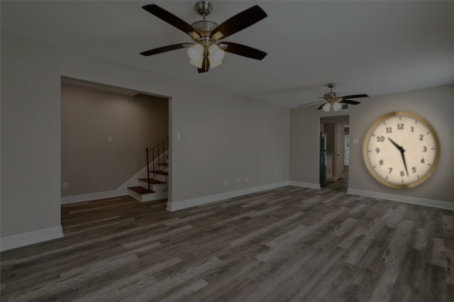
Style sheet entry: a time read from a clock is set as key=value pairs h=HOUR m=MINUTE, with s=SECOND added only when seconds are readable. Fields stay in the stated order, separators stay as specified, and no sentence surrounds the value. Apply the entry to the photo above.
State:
h=10 m=28
